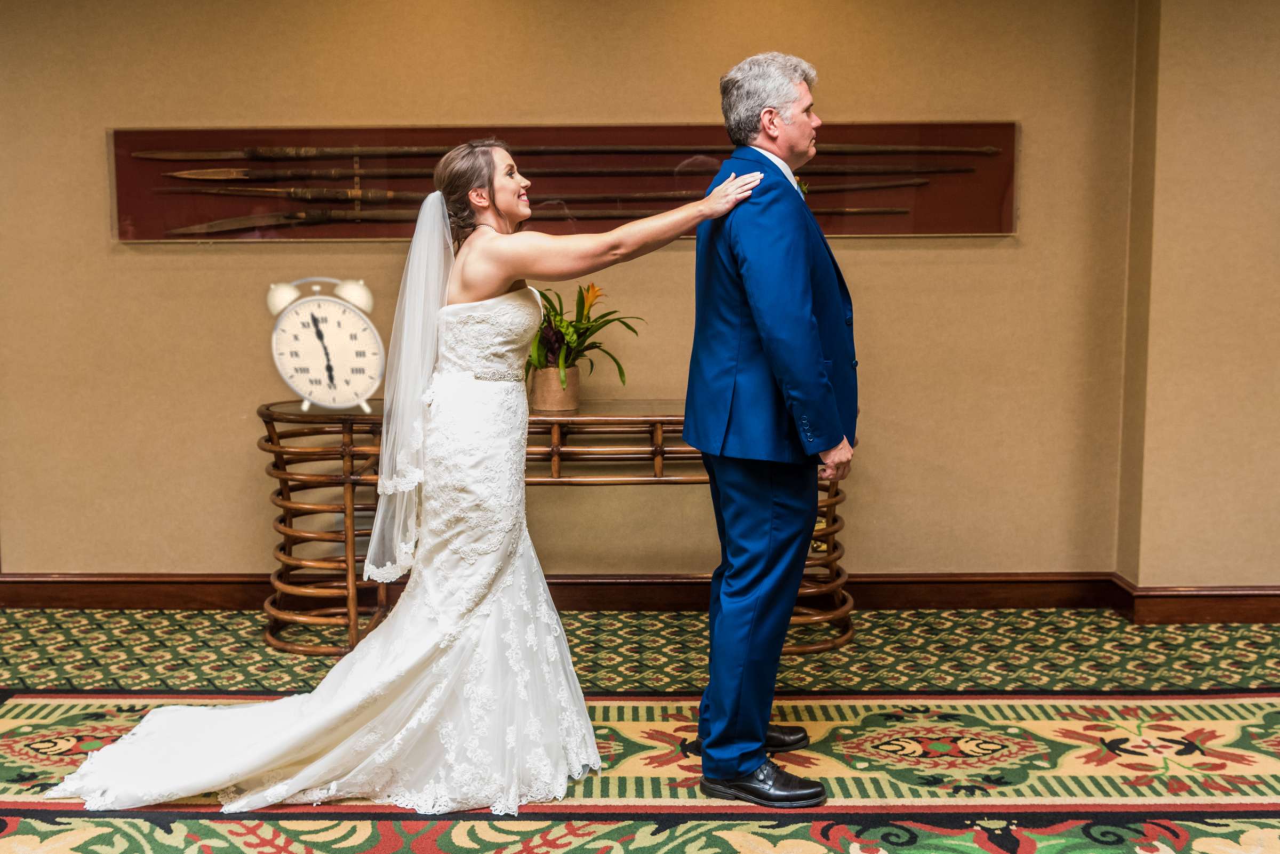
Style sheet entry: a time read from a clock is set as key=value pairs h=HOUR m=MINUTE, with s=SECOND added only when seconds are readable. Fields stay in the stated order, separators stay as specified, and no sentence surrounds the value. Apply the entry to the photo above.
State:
h=5 m=58
